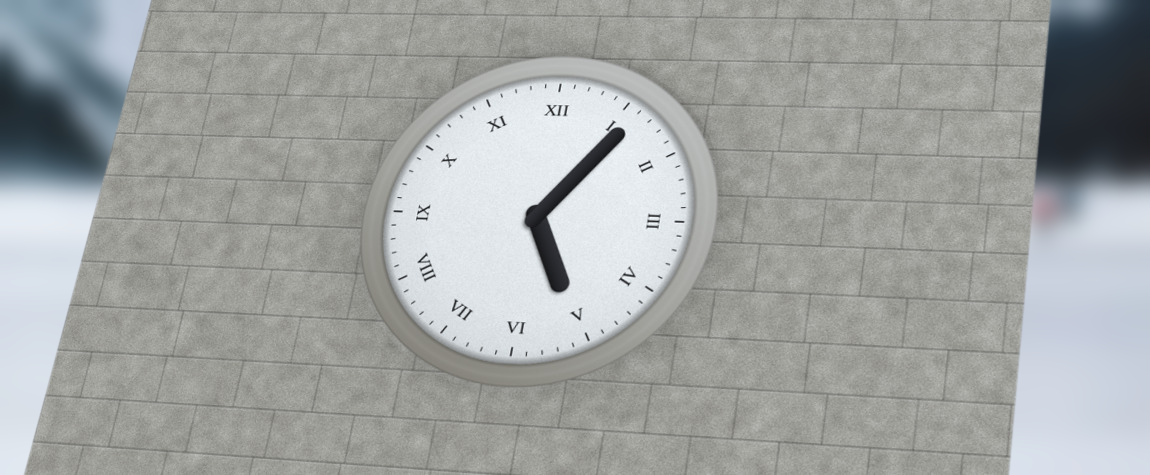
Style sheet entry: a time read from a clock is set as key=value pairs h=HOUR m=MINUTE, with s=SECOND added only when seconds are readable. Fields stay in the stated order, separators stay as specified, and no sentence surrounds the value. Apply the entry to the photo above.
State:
h=5 m=6
